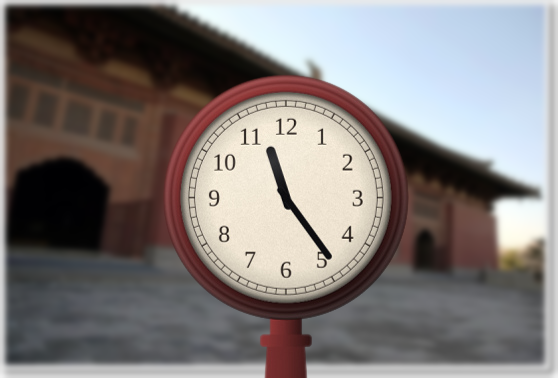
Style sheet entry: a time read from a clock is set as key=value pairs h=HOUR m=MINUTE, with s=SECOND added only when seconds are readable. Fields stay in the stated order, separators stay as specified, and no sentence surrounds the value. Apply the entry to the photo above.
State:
h=11 m=24
